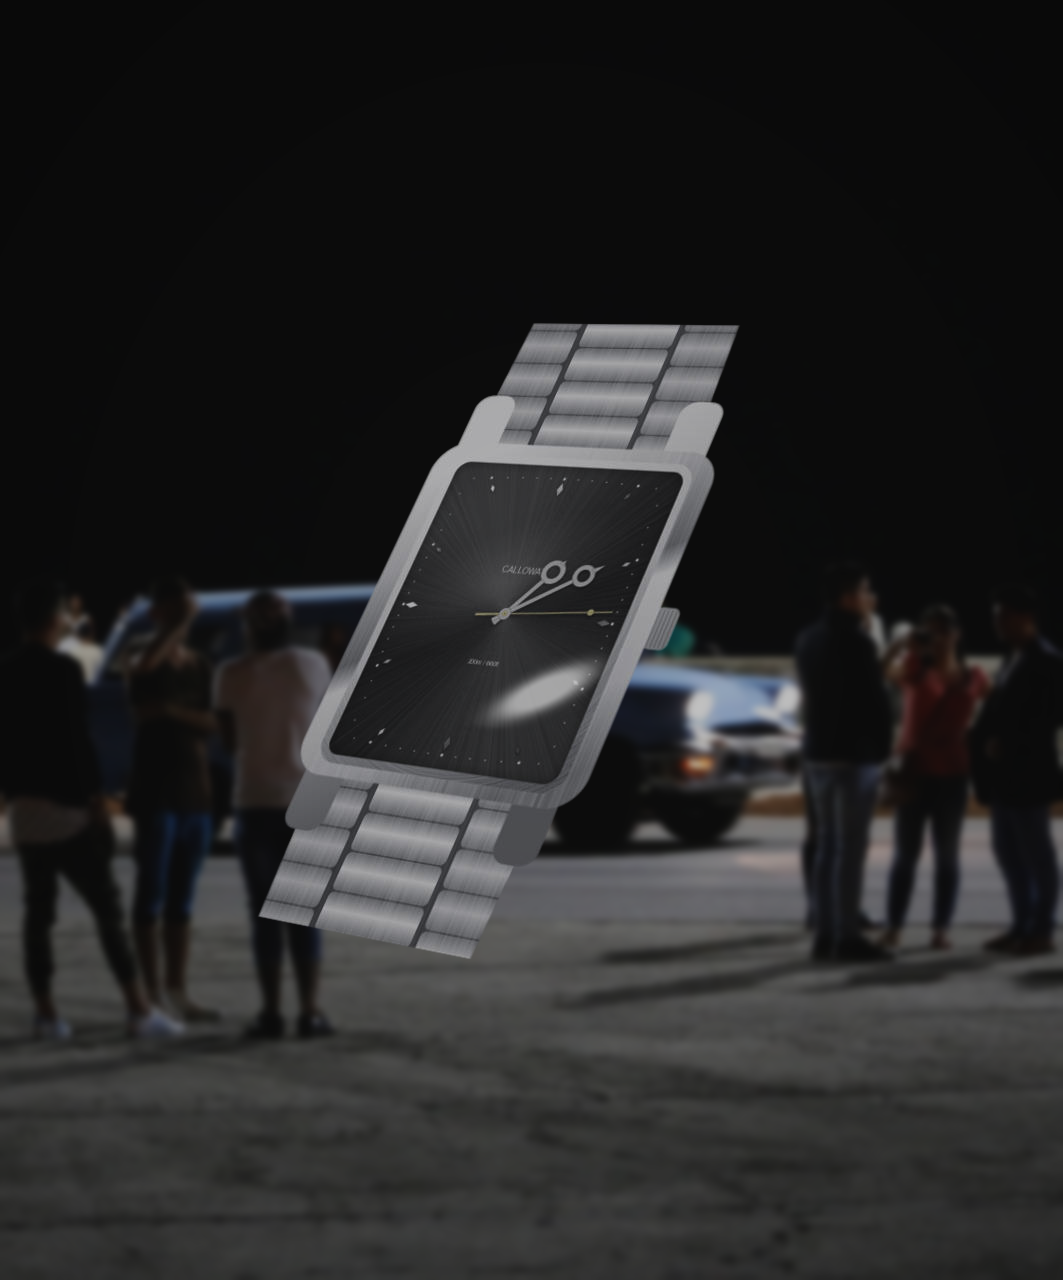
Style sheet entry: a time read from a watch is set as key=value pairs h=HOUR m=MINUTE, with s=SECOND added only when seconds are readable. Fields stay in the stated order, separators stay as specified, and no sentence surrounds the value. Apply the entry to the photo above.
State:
h=1 m=9 s=14
